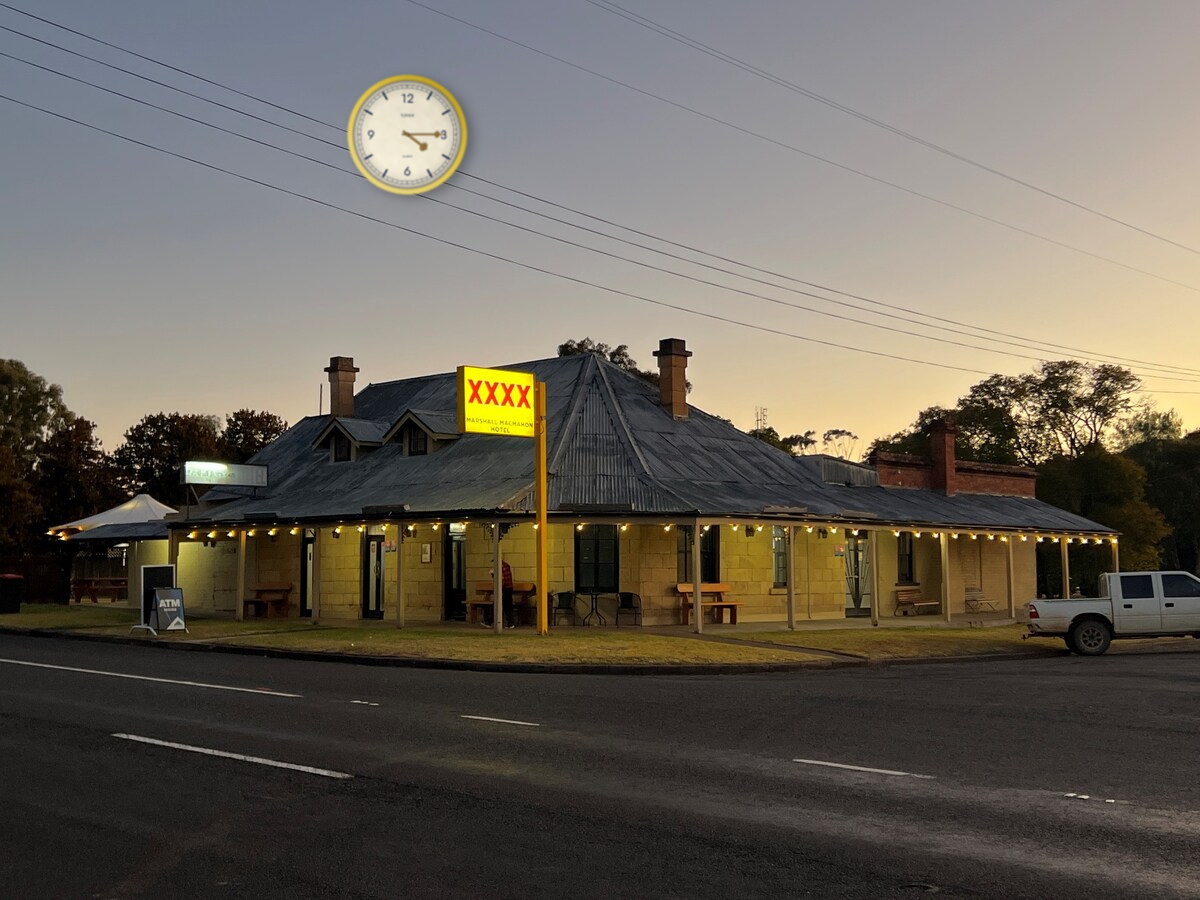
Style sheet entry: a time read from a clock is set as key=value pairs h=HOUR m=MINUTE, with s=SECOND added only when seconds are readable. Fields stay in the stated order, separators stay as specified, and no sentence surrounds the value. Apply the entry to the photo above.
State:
h=4 m=15
